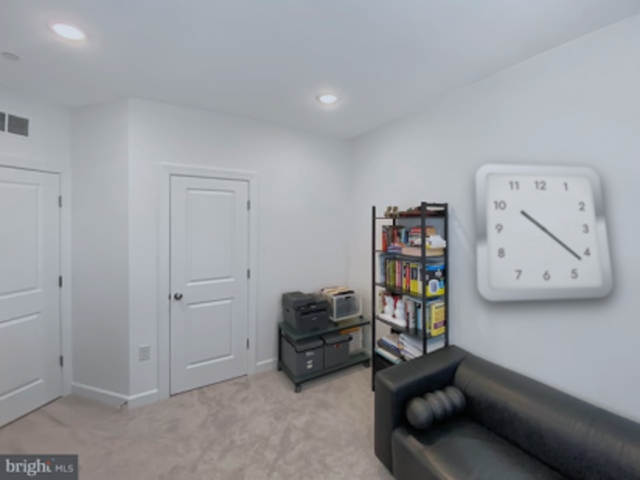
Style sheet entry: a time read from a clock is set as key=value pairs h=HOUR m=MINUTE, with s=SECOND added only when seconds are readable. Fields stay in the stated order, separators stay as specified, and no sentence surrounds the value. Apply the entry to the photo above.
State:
h=10 m=22
